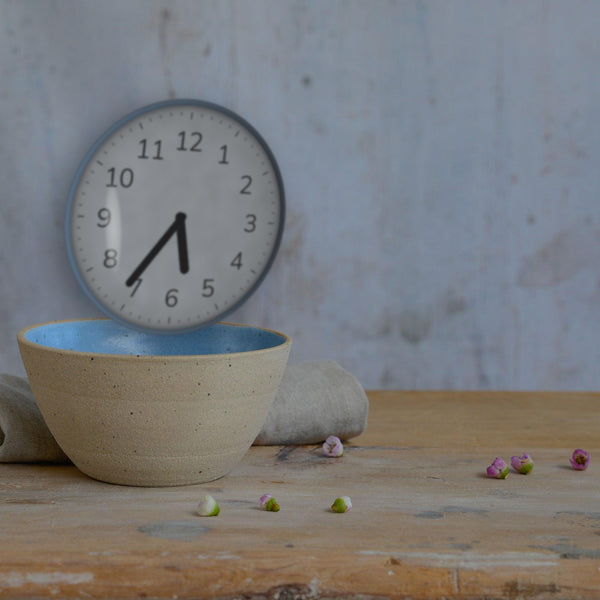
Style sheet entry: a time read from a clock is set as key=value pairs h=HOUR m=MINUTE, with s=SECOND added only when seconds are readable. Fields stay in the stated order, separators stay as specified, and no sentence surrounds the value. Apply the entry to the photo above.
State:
h=5 m=36
